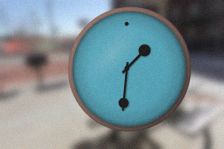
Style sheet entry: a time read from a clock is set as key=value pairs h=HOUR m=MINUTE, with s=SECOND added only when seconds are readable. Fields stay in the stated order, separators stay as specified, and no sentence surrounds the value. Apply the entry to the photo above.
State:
h=1 m=31
